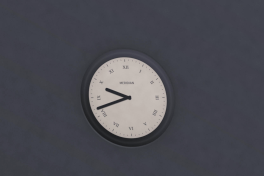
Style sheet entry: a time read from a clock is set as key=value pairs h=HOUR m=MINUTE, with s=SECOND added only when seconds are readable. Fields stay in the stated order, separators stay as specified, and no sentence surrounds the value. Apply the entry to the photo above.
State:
h=9 m=42
